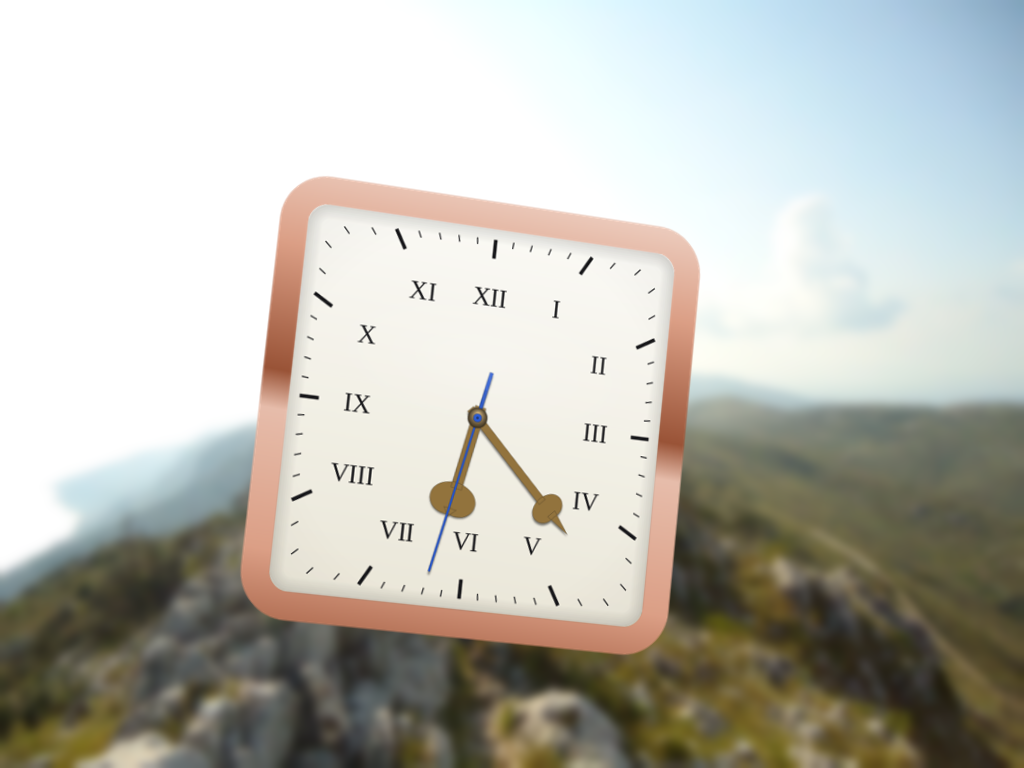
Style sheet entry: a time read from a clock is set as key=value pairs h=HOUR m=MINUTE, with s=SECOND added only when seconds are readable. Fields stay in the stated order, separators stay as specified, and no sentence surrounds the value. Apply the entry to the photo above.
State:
h=6 m=22 s=32
